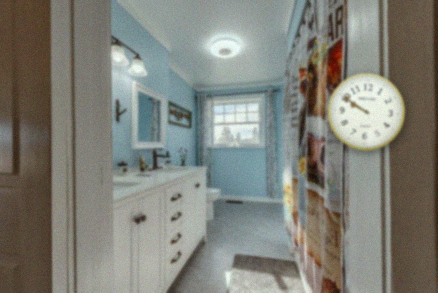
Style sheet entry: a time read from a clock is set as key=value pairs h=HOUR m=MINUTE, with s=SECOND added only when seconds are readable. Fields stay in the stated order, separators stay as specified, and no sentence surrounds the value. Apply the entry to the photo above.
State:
h=9 m=50
